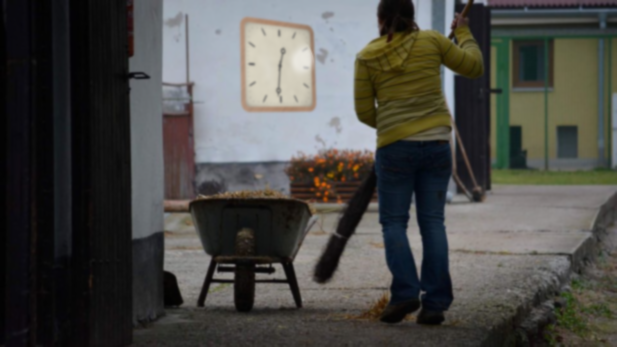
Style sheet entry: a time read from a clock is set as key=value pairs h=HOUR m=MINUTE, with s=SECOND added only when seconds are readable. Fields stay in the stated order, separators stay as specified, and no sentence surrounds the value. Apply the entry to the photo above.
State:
h=12 m=31
